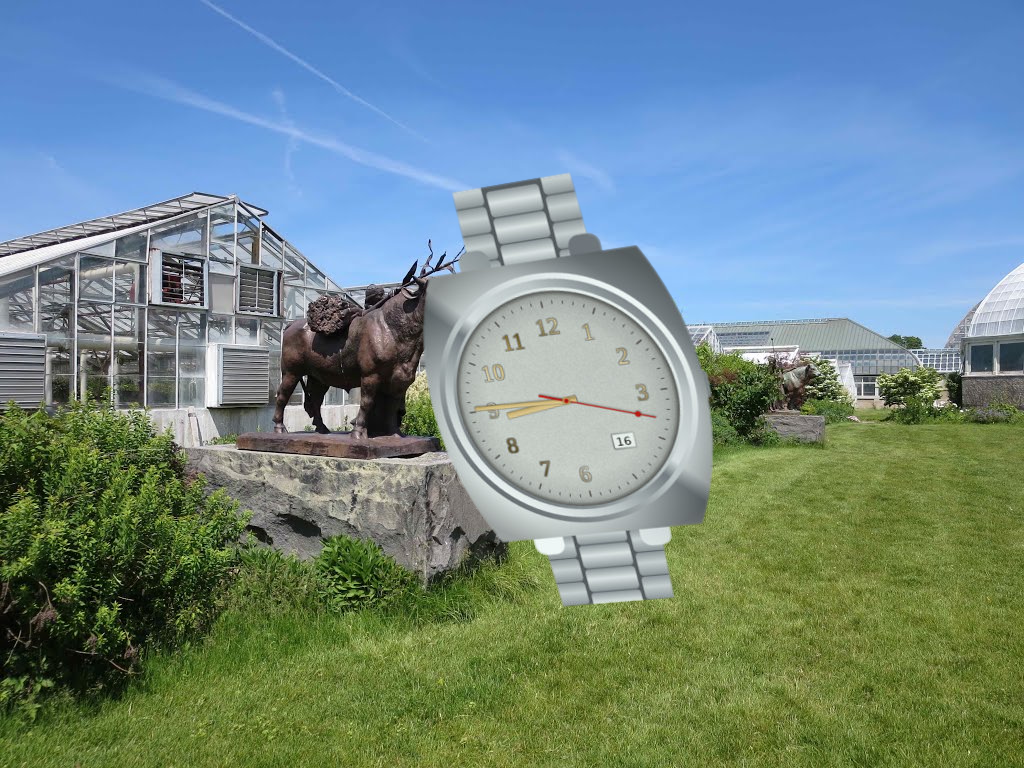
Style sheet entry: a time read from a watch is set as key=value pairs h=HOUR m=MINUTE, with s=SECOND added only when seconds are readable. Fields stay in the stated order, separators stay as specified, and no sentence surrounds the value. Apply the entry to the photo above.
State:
h=8 m=45 s=18
